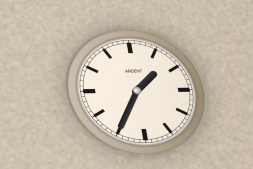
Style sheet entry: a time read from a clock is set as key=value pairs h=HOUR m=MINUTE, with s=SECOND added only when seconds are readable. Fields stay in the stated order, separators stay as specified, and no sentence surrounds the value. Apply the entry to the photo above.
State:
h=1 m=35
